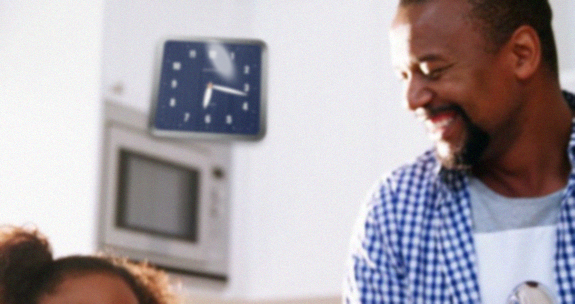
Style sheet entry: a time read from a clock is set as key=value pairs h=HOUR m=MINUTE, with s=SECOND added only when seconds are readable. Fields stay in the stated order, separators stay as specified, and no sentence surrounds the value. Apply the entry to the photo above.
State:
h=6 m=17
